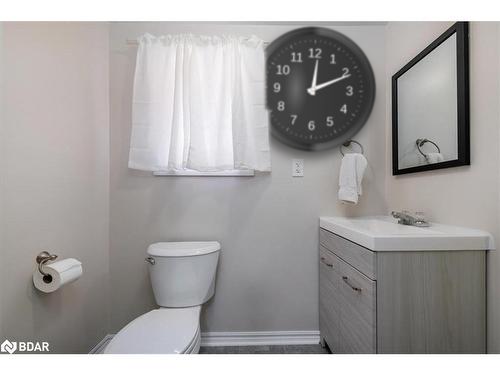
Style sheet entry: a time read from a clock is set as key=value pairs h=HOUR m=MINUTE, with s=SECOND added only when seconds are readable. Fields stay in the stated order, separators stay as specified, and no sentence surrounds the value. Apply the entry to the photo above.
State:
h=12 m=11
